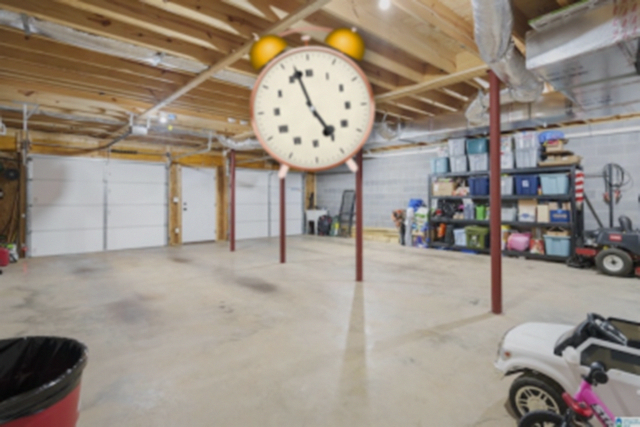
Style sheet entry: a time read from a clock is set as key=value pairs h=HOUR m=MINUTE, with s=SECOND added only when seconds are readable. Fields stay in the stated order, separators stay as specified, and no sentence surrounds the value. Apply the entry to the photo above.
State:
h=4 m=57
